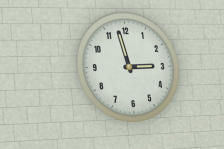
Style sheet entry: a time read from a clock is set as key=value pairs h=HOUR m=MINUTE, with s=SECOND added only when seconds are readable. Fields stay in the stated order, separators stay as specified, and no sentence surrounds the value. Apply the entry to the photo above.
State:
h=2 m=58
